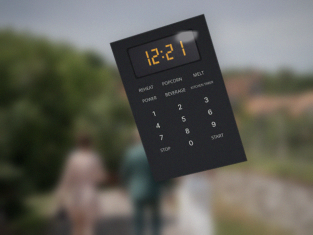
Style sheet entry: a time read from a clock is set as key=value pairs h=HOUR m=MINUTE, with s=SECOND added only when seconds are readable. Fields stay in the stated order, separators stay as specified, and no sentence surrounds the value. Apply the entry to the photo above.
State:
h=12 m=21
